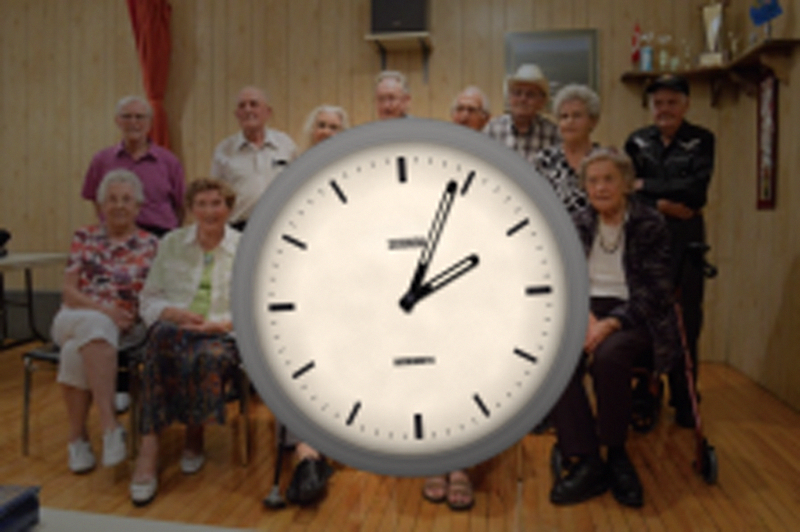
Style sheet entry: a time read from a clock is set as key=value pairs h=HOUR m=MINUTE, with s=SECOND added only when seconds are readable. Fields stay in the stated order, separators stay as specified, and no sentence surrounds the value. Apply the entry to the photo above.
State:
h=2 m=4
